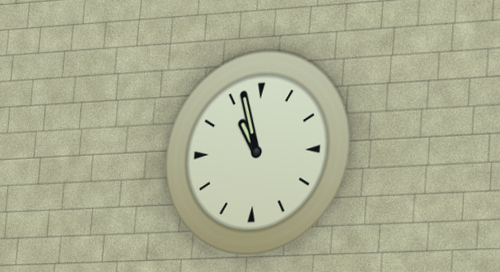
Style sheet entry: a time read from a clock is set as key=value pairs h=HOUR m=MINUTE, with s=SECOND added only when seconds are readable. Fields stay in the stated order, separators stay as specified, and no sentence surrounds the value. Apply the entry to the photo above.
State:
h=10 m=57
